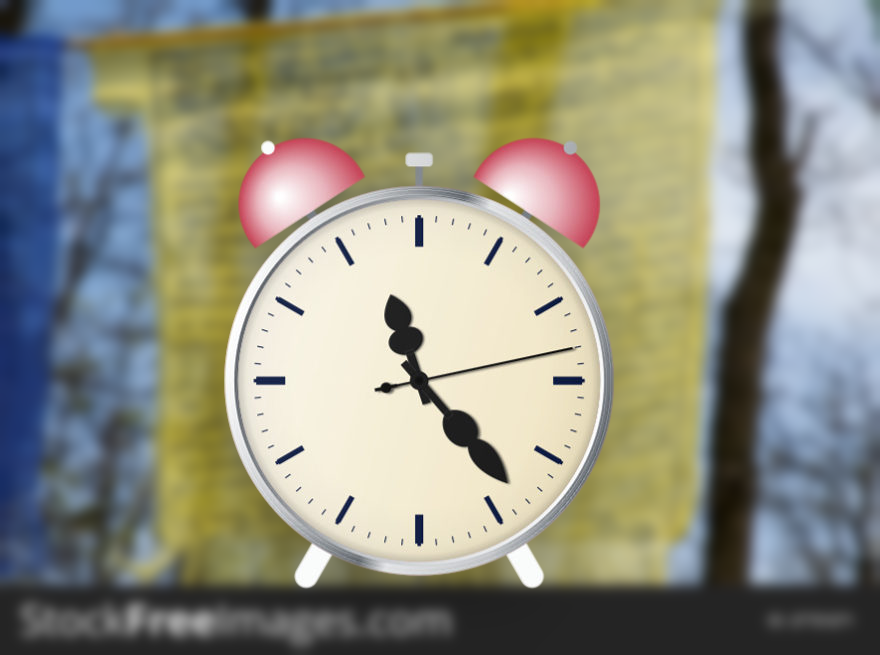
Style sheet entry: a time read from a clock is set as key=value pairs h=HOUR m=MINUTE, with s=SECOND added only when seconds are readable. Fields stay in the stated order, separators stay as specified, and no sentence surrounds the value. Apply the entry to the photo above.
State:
h=11 m=23 s=13
